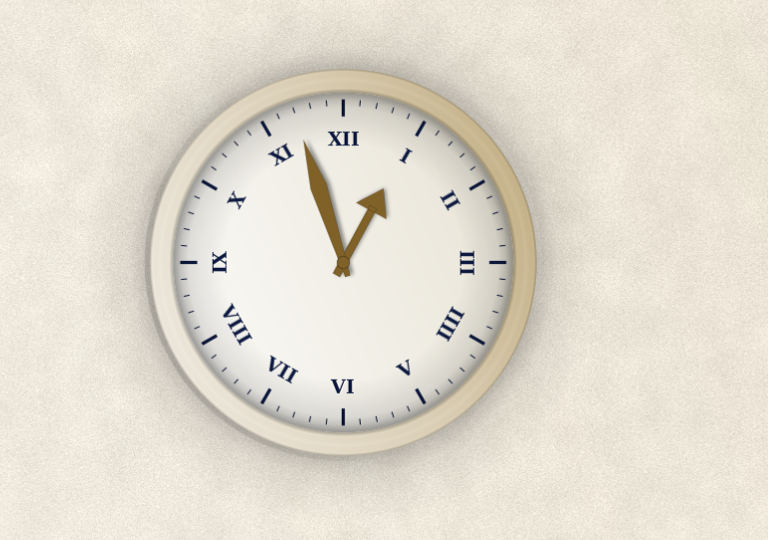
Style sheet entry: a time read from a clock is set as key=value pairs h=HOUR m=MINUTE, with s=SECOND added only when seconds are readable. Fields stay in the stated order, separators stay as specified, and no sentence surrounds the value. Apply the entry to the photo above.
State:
h=12 m=57
